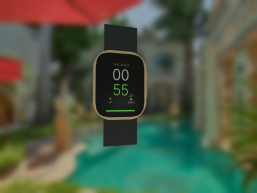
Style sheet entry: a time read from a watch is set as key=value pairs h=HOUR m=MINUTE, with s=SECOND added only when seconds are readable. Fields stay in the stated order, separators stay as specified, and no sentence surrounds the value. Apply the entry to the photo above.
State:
h=0 m=55
